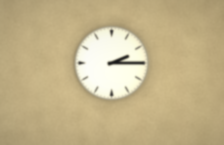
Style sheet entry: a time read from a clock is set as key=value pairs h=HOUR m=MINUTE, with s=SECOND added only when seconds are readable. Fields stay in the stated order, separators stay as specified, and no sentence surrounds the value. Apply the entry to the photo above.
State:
h=2 m=15
